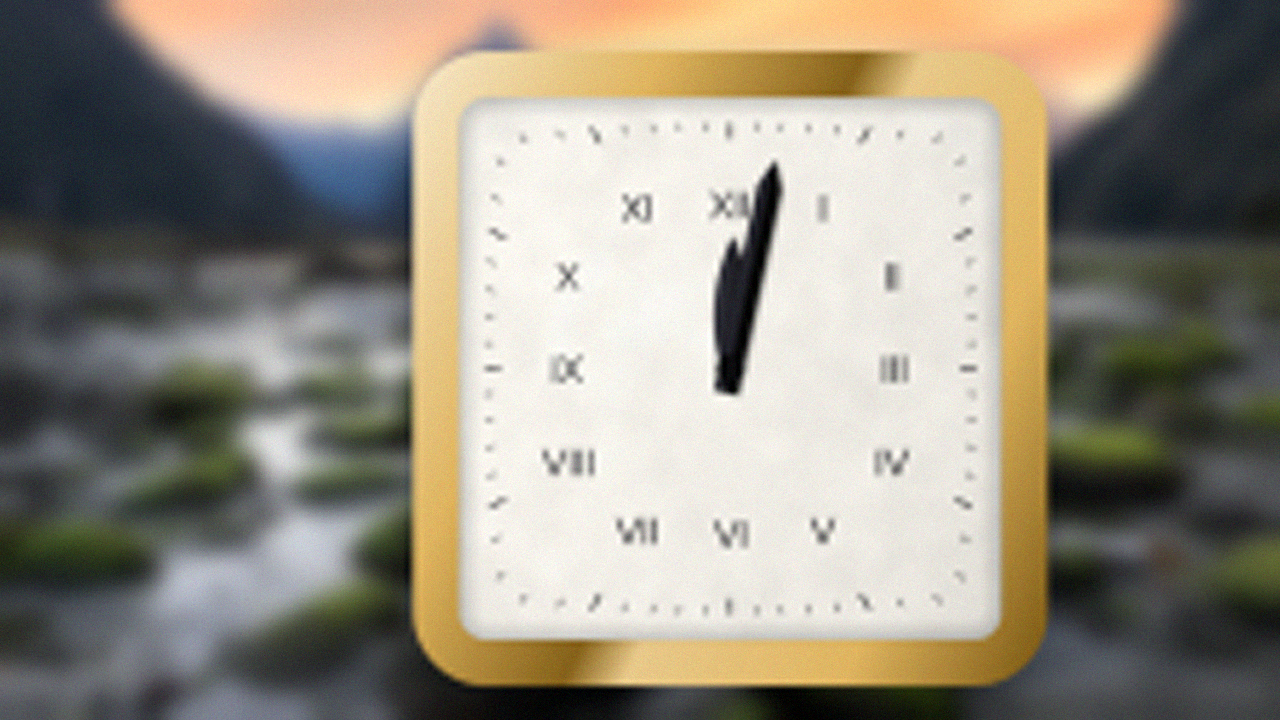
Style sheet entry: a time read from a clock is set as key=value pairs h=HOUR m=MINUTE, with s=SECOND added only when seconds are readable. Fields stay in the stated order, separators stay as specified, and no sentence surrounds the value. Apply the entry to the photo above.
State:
h=12 m=2
